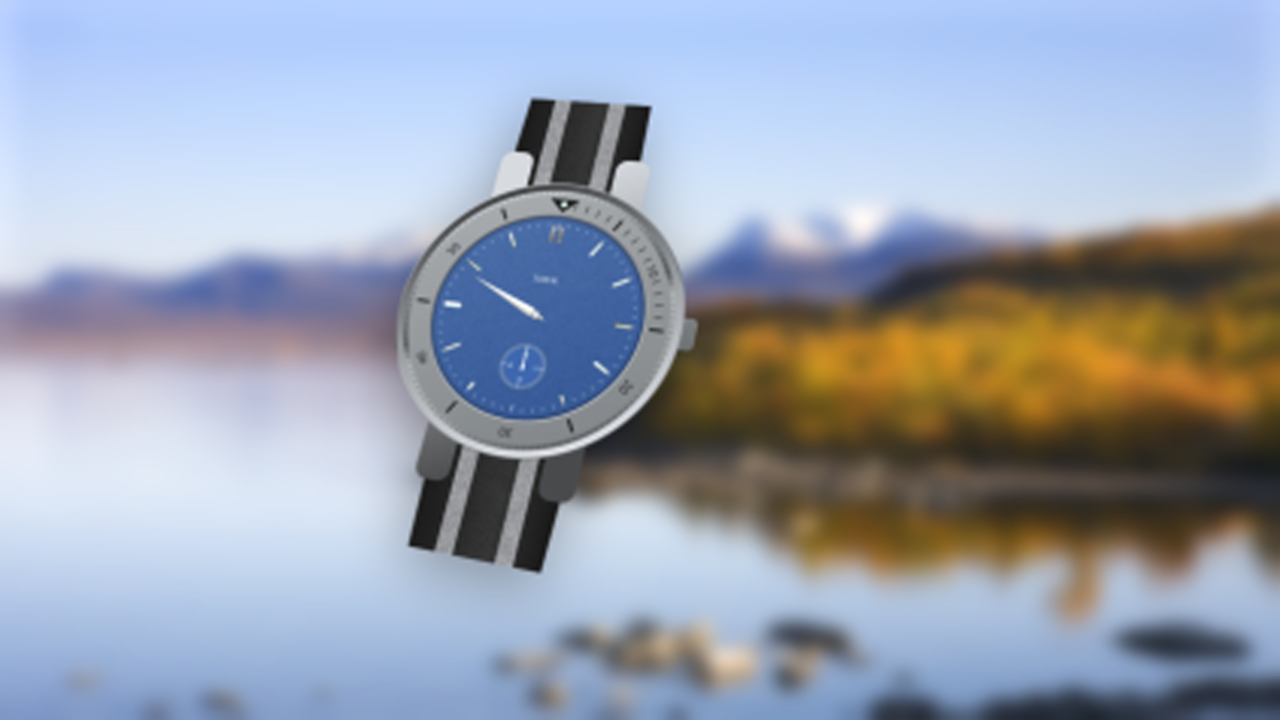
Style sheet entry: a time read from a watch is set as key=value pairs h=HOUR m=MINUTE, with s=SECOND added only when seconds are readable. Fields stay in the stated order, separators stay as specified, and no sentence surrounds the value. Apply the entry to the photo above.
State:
h=9 m=49
